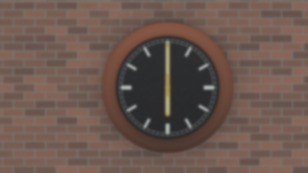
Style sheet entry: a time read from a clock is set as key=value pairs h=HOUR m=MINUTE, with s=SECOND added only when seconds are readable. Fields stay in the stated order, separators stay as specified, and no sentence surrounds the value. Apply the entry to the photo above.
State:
h=6 m=0
